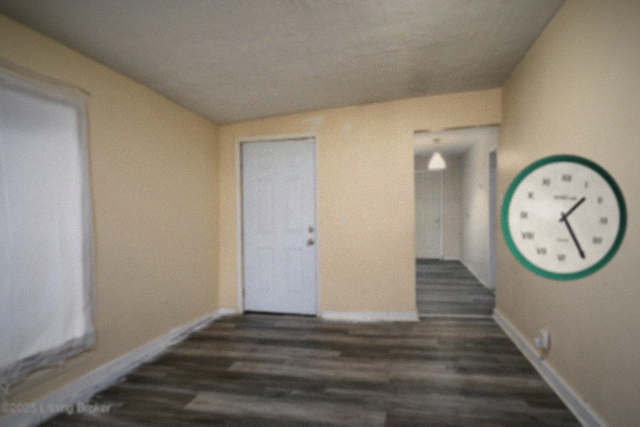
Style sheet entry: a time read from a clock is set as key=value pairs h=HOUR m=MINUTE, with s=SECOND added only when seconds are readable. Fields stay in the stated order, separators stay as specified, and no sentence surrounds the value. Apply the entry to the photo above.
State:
h=1 m=25
